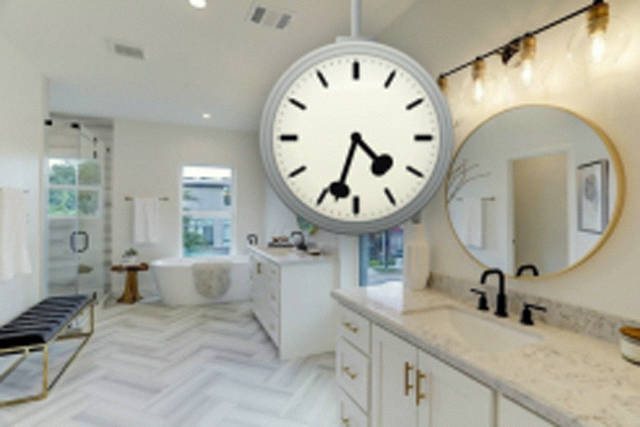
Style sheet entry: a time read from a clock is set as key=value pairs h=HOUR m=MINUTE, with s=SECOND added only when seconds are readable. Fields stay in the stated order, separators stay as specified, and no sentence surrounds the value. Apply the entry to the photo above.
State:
h=4 m=33
